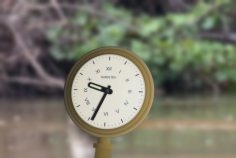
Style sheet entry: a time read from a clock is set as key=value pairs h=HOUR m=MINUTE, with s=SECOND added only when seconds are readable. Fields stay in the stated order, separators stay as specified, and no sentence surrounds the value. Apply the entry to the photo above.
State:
h=9 m=34
